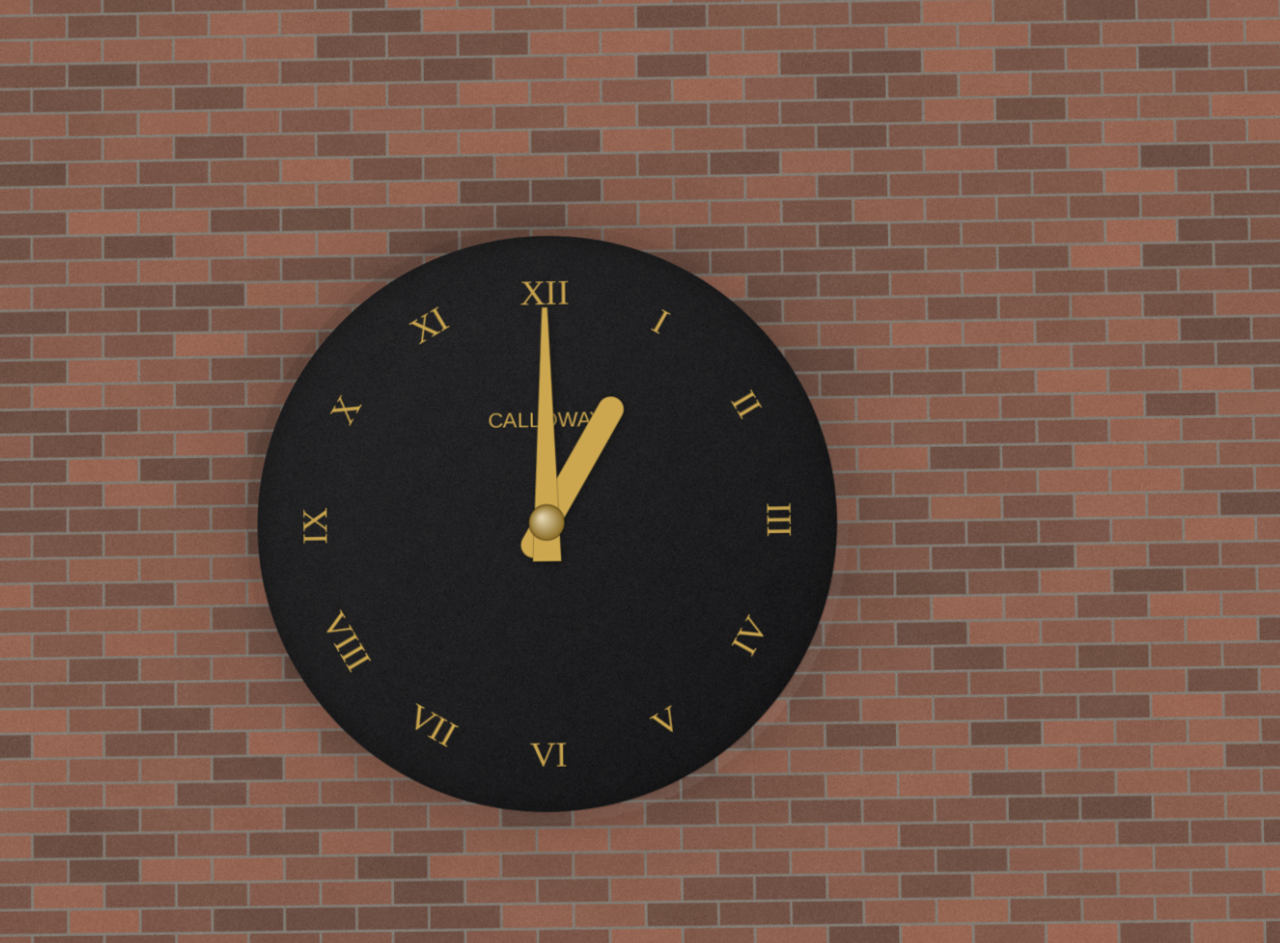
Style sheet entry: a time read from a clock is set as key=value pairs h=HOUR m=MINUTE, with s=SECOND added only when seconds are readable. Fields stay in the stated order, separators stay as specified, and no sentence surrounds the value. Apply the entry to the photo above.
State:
h=1 m=0
